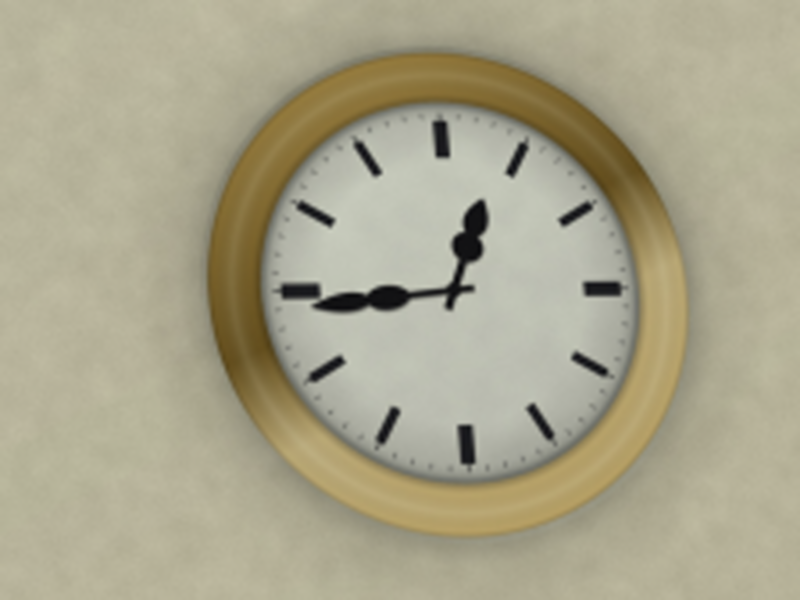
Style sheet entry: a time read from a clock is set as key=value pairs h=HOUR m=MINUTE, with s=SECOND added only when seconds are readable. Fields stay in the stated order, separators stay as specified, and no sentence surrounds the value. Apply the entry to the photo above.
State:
h=12 m=44
